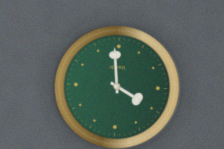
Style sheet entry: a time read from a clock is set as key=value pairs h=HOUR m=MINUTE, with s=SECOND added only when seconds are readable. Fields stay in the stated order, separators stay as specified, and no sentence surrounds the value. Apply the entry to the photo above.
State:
h=3 m=59
